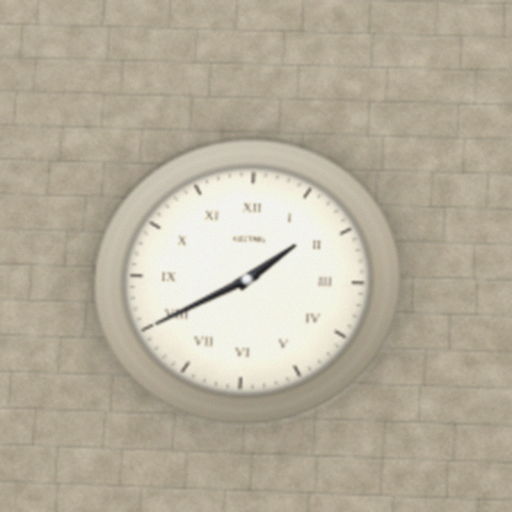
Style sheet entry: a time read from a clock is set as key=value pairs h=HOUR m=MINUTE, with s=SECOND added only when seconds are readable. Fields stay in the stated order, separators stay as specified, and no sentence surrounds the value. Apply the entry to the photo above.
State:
h=1 m=40
